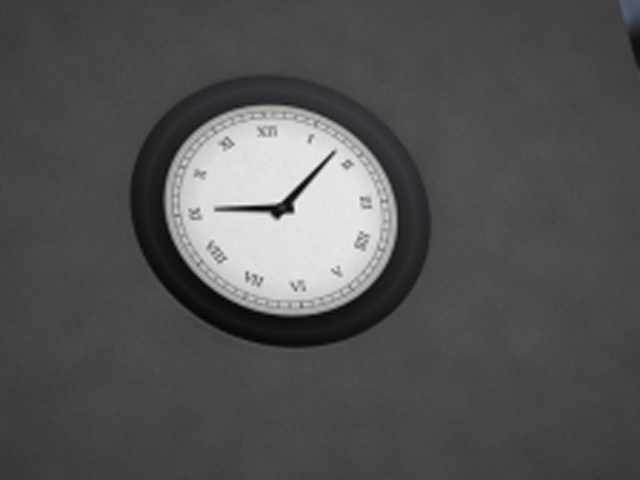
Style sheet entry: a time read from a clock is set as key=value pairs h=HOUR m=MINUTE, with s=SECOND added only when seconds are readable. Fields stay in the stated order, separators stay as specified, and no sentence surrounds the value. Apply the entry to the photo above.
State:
h=9 m=8
